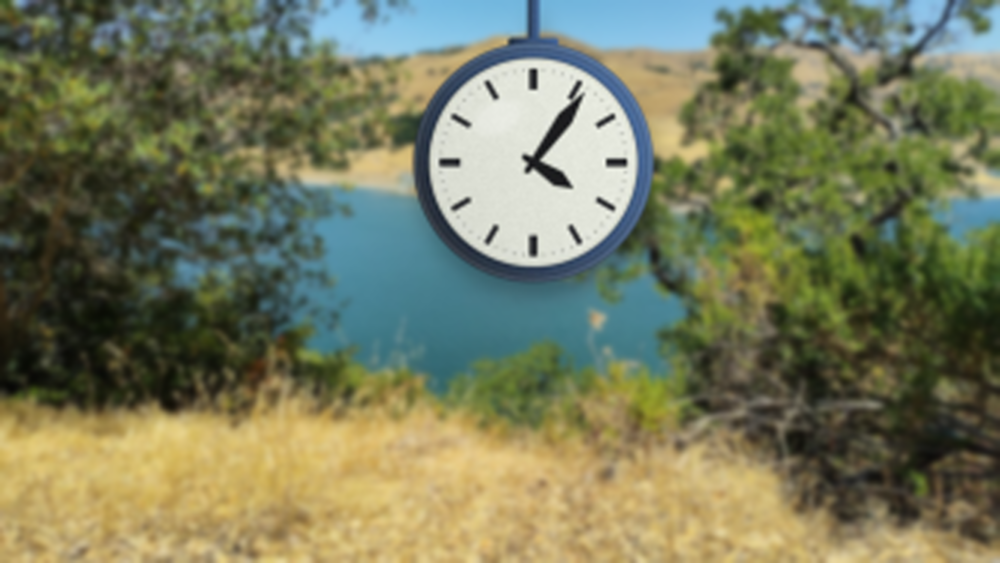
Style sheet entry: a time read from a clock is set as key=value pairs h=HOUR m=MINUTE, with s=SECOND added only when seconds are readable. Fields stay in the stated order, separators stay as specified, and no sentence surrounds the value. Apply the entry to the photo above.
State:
h=4 m=6
